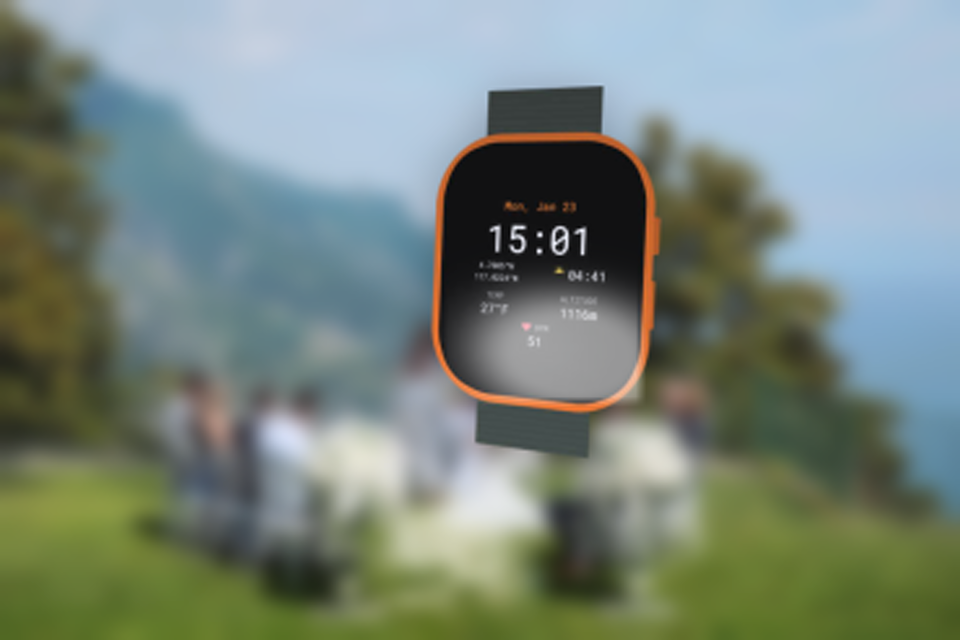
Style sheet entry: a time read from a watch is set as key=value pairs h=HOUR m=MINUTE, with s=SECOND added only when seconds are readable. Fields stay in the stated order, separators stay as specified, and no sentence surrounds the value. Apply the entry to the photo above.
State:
h=15 m=1
